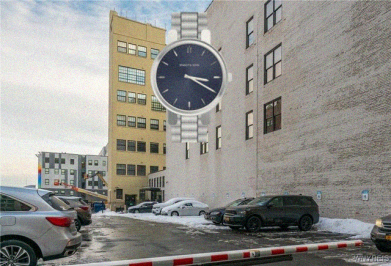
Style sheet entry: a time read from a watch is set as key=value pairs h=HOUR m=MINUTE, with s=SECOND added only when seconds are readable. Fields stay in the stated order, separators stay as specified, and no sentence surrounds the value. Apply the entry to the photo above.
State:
h=3 m=20
